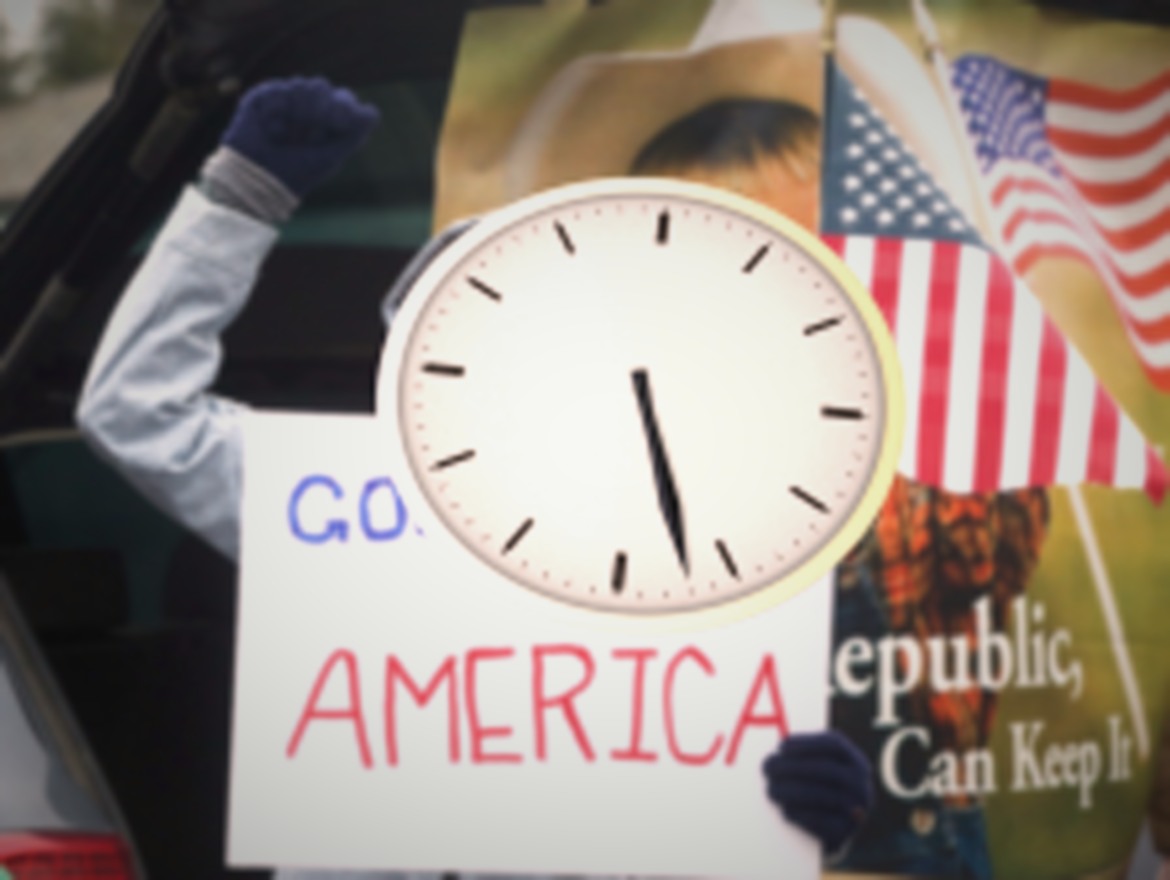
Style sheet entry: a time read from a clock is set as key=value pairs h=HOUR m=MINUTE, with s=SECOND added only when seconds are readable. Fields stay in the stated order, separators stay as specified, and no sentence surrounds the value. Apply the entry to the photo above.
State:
h=5 m=27
